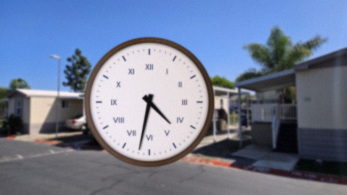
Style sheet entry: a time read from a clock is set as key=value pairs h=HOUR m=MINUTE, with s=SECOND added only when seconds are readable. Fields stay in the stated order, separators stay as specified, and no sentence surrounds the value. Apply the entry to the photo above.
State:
h=4 m=32
